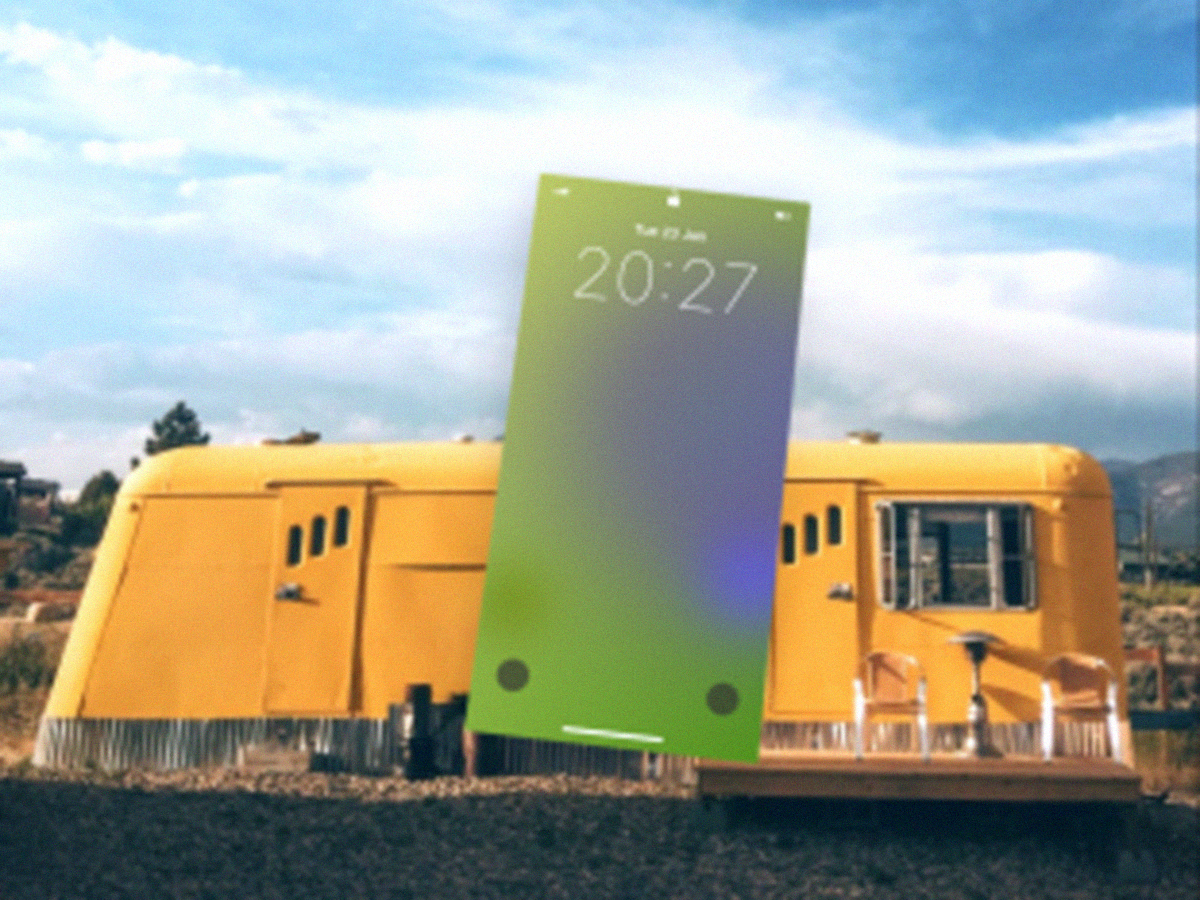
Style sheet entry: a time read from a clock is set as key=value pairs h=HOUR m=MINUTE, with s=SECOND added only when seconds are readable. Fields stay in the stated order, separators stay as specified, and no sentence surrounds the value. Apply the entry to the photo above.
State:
h=20 m=27
